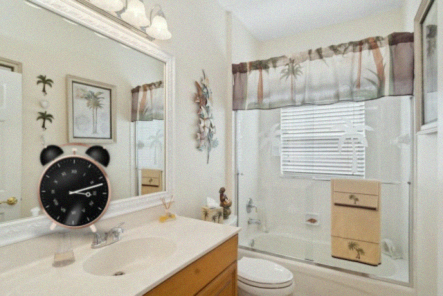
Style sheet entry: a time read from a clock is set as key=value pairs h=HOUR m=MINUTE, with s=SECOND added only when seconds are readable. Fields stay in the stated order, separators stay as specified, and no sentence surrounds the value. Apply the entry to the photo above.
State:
h=3 m=12
